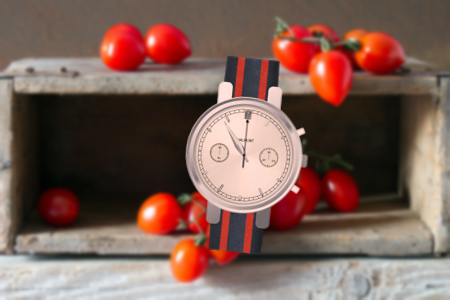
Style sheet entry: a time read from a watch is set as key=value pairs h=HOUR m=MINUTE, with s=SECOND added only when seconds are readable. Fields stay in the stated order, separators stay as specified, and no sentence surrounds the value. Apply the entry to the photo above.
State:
h=10 m=54
